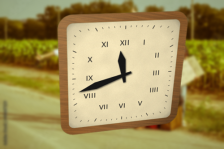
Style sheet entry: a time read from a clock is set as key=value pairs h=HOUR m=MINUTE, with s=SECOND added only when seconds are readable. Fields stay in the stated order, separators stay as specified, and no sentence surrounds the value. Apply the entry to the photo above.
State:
h=11 m=42
